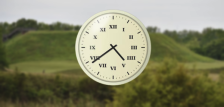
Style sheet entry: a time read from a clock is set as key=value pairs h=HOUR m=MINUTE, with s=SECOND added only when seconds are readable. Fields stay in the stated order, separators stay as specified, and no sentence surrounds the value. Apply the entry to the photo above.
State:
h=4 m=39
